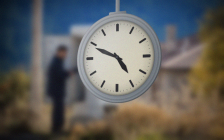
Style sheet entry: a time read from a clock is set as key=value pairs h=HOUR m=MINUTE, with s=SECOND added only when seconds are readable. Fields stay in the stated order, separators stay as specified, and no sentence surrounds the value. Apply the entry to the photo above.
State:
h=4 m=49
